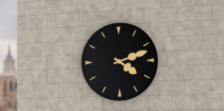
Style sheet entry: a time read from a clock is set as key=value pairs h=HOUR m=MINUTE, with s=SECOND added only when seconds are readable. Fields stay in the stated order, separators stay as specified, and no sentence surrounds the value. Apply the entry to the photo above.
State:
h=4 m=12
